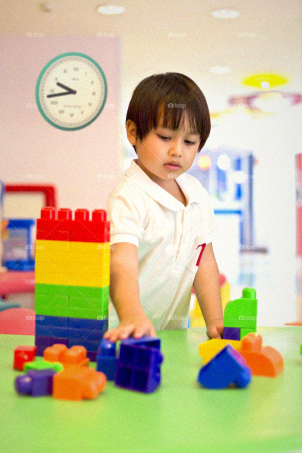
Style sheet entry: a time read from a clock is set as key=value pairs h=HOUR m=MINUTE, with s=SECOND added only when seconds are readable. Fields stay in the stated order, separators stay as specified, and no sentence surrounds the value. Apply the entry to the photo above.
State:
h=9 m=43
